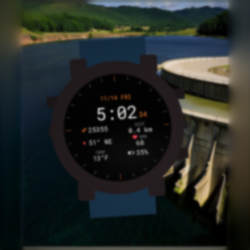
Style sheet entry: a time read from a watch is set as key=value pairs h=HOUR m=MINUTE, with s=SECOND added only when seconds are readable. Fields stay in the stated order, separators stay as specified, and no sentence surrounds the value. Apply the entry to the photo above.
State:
h=5 m=2
